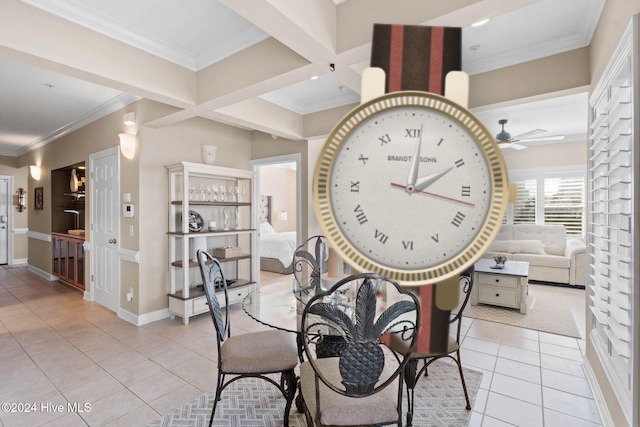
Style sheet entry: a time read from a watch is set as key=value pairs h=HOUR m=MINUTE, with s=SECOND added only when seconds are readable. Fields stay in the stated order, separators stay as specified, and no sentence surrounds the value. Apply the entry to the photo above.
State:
h=2 m=1 s=17
